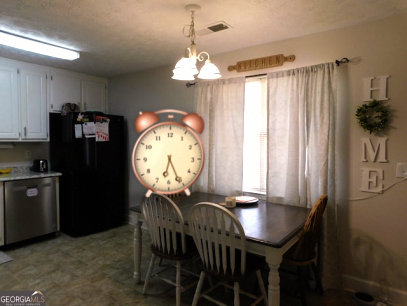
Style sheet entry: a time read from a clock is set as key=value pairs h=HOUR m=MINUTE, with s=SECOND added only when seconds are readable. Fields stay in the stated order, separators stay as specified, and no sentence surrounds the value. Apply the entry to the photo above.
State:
h=6 m=26
